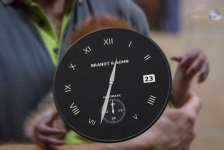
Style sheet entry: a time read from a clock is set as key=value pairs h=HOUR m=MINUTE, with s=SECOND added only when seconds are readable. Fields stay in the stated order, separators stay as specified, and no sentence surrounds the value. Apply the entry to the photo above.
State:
h=12 m=33
